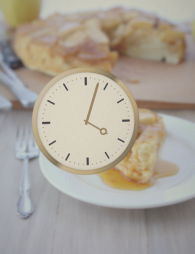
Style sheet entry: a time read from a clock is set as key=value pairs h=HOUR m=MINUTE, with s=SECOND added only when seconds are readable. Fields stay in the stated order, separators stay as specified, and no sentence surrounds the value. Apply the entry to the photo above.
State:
h=4 m=3
